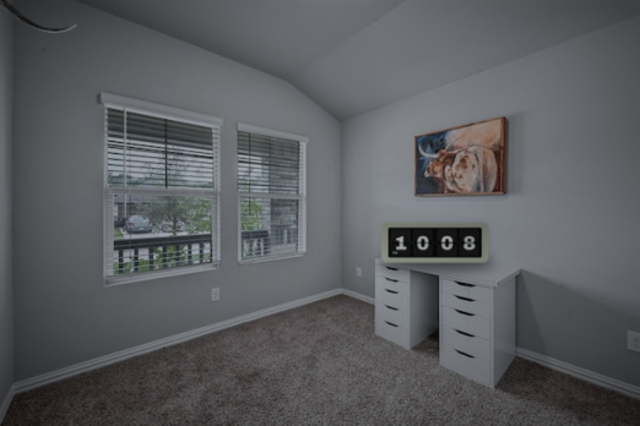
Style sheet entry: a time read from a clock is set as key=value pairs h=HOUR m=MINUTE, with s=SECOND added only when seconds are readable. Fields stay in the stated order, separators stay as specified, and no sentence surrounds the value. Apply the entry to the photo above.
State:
h=10 m=8
